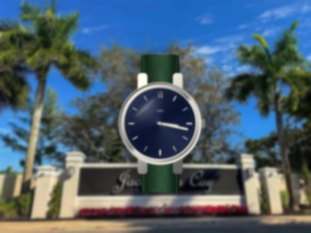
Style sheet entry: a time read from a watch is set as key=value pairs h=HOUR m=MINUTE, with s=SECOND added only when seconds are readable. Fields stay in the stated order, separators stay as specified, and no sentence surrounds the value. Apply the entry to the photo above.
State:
h=3 m=17
